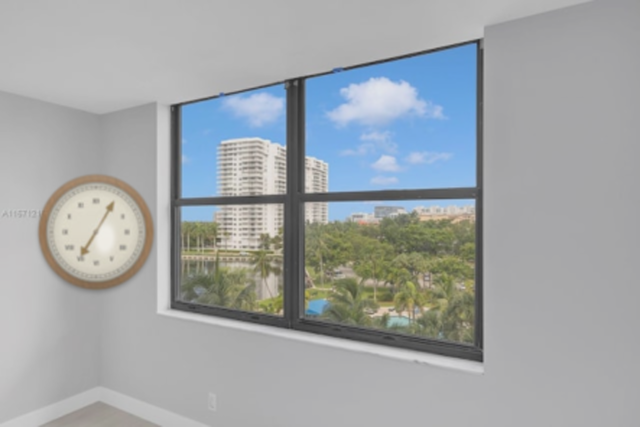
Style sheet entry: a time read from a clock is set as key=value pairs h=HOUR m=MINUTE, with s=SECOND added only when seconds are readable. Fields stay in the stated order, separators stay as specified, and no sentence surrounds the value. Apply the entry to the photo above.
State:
h=7 m=5
